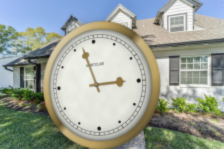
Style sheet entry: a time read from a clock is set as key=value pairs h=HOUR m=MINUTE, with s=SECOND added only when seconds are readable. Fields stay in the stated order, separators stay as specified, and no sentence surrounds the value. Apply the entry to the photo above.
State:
h=2 m=57
